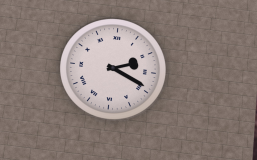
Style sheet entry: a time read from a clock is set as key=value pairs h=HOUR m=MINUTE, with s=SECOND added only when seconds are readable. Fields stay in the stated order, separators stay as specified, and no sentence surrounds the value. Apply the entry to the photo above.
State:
h=2 m=19
